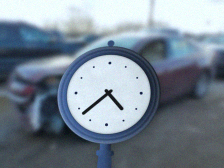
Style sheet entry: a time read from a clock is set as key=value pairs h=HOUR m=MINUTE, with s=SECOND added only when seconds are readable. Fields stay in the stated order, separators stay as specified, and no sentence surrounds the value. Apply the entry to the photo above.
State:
h=4 m=38
